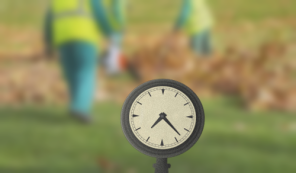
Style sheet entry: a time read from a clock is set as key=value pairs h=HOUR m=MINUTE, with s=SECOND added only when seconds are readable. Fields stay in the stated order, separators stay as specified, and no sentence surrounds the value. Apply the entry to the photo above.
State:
h=7 m=23
